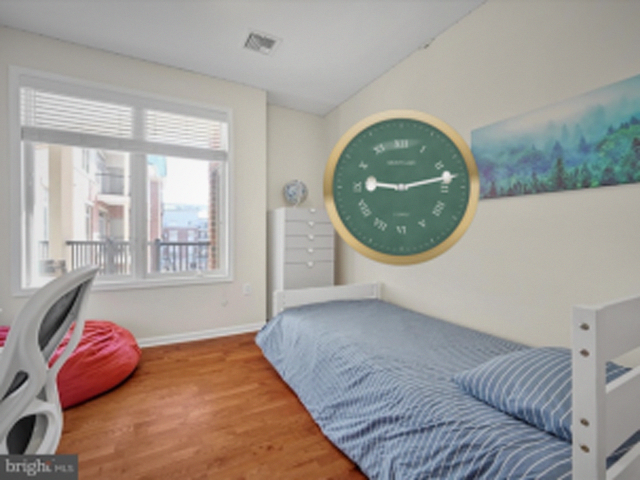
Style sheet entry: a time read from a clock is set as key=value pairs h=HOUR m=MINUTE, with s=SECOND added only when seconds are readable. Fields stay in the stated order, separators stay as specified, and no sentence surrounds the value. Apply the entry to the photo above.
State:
h=9 m=13
